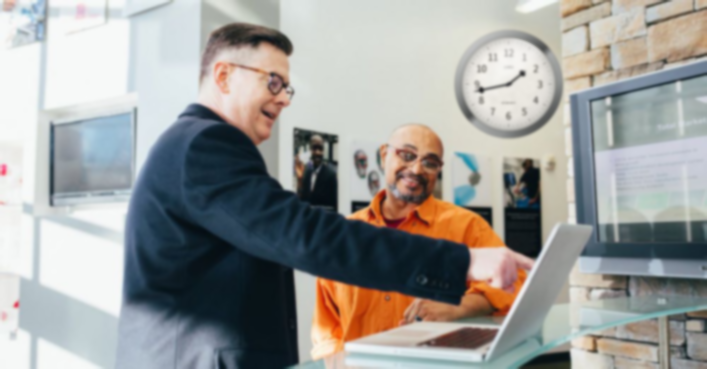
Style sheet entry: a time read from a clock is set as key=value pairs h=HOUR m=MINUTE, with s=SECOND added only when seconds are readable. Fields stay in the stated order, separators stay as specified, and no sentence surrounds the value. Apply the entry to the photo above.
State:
h=1 m=43
